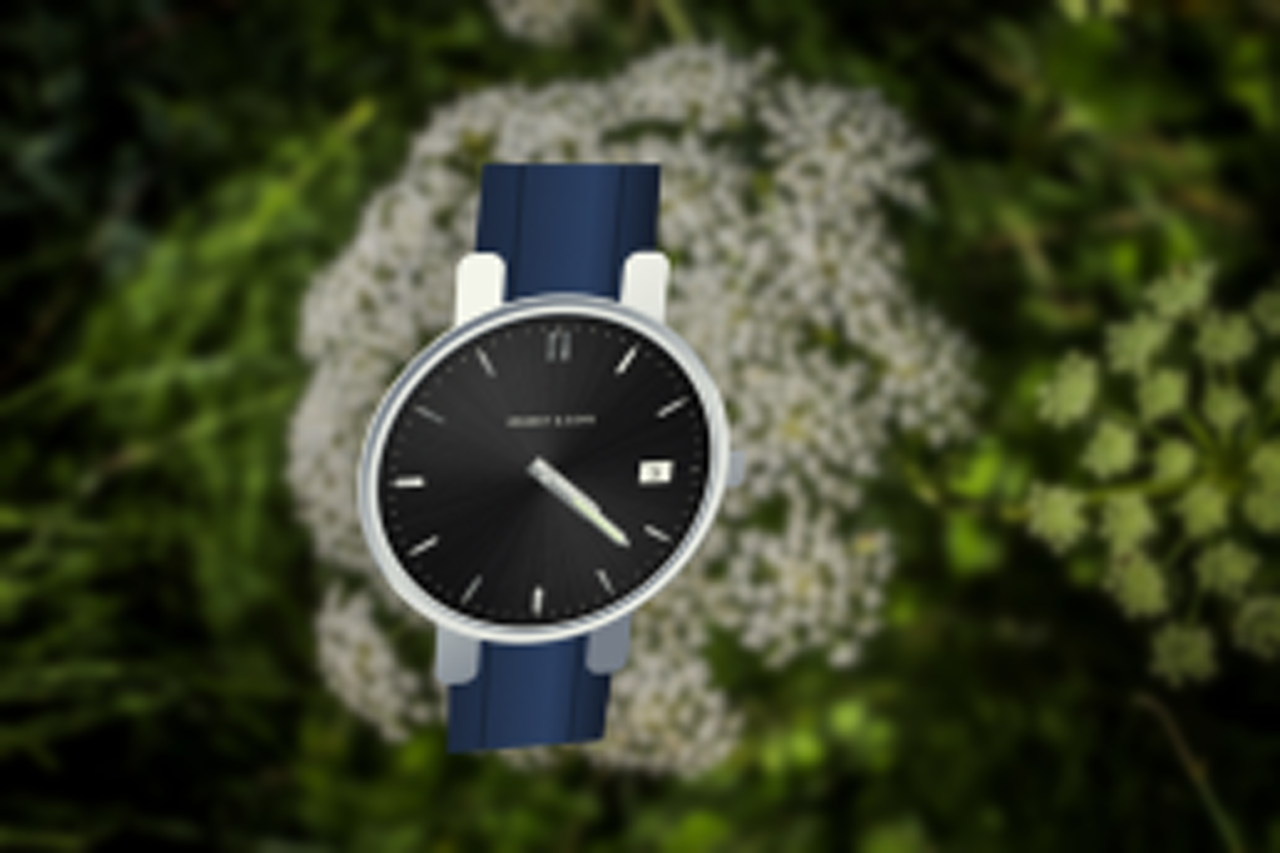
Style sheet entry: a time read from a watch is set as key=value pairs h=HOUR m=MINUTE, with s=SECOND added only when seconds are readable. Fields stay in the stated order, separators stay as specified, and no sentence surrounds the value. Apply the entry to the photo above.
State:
h=4 m=22
